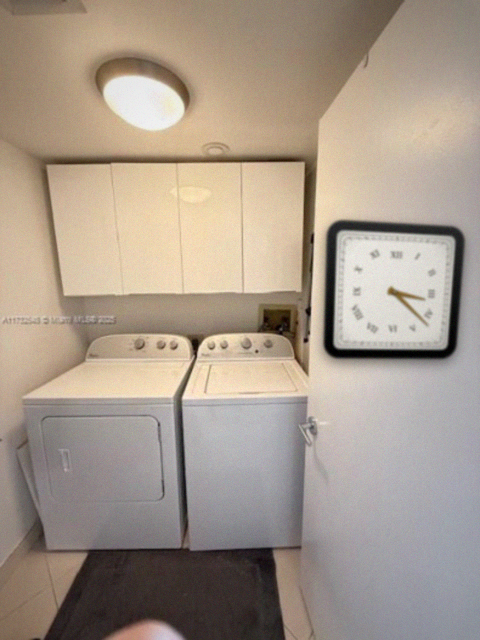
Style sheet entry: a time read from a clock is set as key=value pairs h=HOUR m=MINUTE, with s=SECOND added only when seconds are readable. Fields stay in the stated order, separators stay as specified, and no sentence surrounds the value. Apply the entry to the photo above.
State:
h=3 m=22
